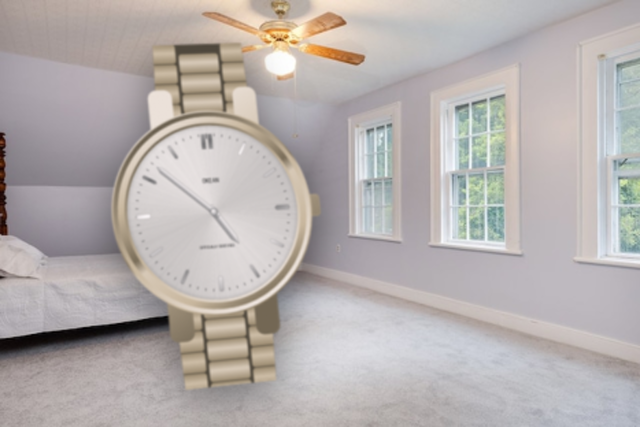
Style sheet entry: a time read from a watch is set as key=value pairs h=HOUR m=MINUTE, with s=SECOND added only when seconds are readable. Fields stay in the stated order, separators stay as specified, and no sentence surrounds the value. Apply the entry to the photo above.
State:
h=4 m=52
